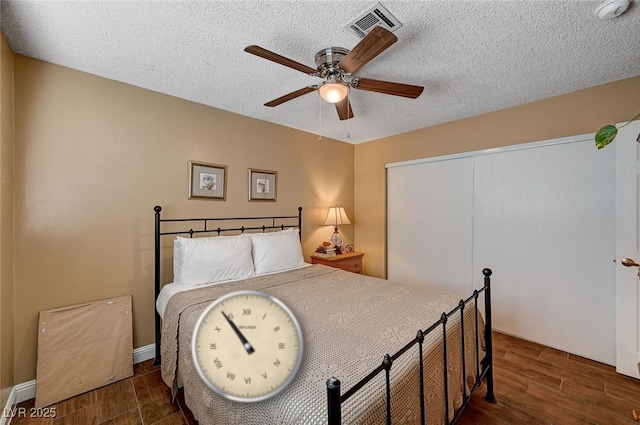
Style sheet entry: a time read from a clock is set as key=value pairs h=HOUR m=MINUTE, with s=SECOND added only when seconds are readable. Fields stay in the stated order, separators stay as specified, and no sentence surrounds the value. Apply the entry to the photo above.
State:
h=10 m=54
